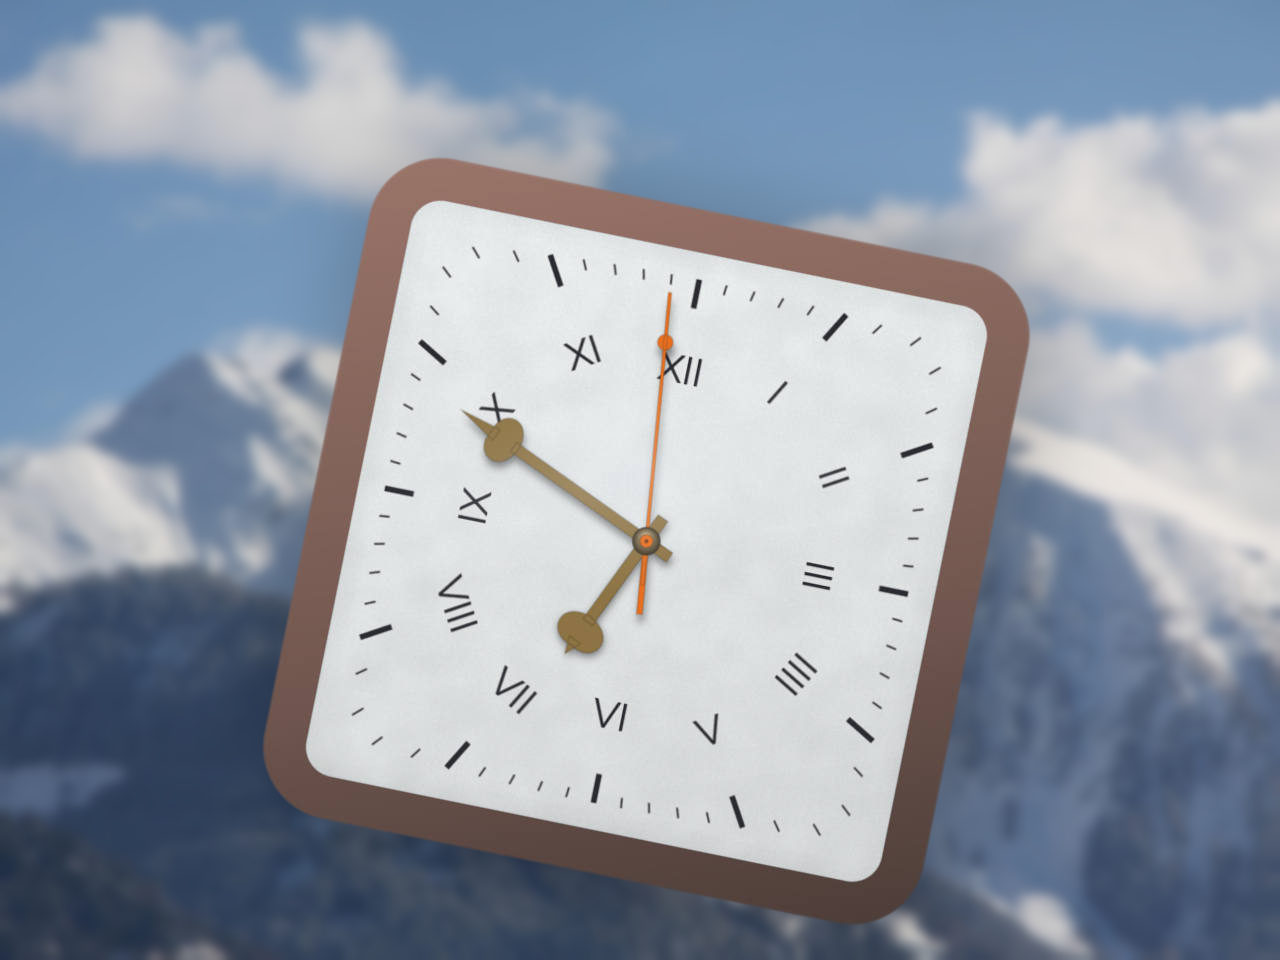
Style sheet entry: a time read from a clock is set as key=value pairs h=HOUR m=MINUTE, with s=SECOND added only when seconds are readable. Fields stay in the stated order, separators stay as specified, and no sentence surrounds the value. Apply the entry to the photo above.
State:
h=6 m=48 s=59
